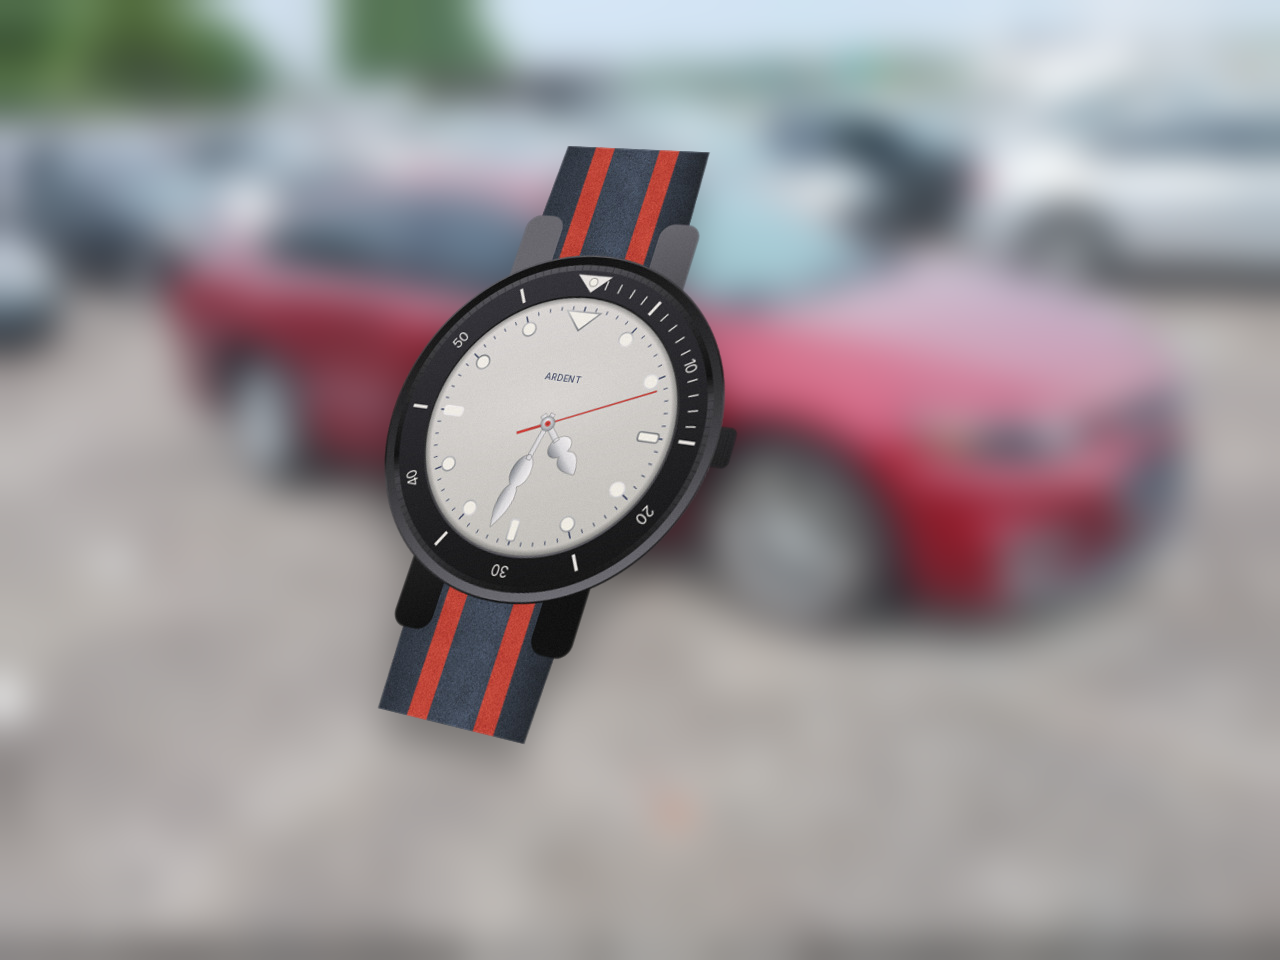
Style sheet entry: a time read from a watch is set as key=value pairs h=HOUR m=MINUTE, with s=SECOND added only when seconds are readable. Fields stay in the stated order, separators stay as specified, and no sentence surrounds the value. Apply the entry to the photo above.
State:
h=4 m=32 s=11
